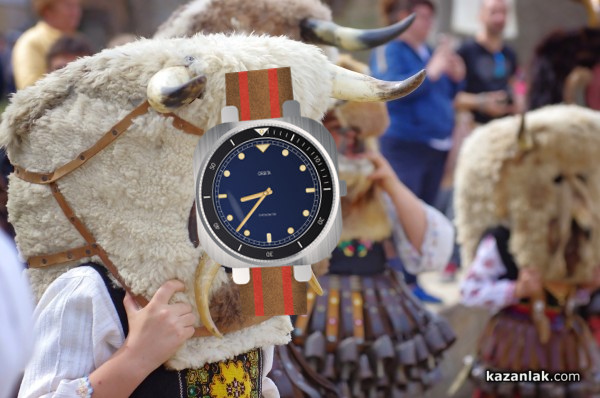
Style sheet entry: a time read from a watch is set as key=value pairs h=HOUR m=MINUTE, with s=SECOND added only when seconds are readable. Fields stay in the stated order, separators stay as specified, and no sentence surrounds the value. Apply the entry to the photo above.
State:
h=8 m=37
